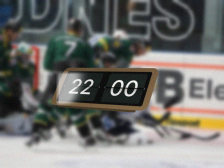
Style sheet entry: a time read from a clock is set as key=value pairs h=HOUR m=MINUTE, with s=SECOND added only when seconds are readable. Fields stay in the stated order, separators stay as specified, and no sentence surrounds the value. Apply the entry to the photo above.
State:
h=22 m=0
